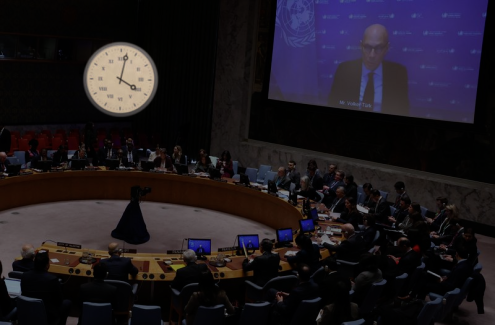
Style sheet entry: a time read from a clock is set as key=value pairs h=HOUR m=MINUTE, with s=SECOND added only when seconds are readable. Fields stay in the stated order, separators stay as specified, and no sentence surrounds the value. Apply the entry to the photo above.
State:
h=4 m=2
